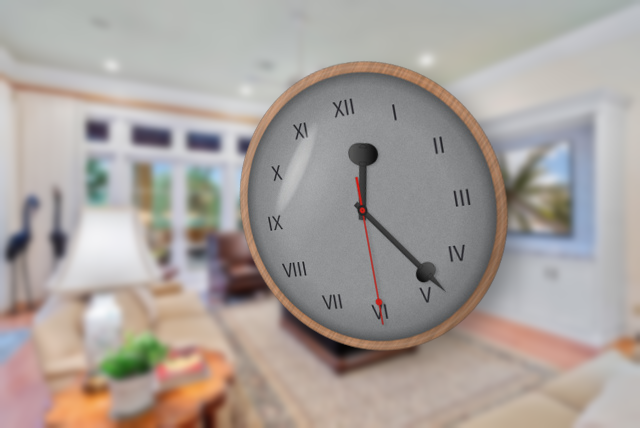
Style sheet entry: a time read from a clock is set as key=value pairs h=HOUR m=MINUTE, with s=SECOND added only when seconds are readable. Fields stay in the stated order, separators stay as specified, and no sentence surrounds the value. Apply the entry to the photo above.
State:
h=12 m=23 s=30
